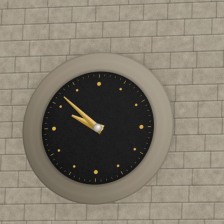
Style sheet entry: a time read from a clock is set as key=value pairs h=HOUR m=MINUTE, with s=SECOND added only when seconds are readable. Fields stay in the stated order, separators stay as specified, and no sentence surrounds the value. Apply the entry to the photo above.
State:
h=9 m=52
